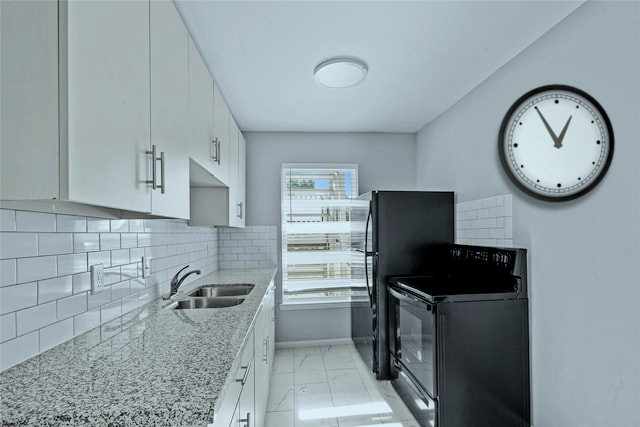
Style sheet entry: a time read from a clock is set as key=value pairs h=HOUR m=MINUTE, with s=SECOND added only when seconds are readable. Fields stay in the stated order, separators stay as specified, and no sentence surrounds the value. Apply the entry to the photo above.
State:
h=12 m=55
